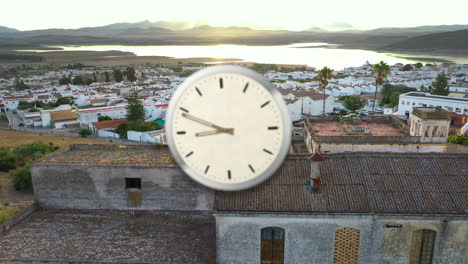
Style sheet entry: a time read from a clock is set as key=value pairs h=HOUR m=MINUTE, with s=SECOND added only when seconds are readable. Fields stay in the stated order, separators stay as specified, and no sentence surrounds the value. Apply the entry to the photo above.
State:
h=8 m=49
